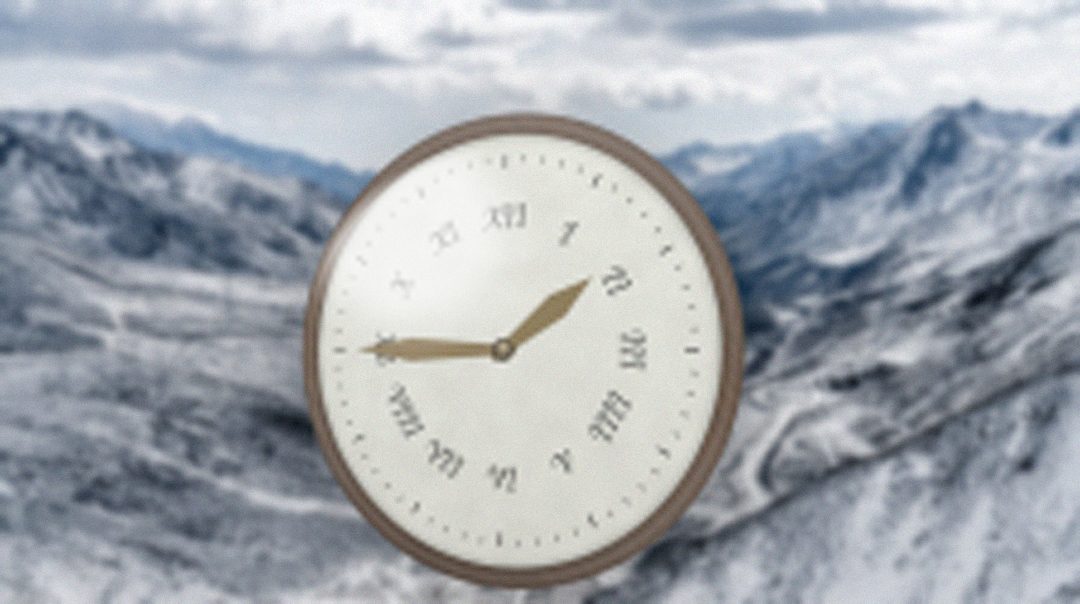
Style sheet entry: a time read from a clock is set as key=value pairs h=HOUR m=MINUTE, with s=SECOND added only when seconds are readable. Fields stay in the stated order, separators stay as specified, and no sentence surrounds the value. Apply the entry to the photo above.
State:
h=1 m=45
